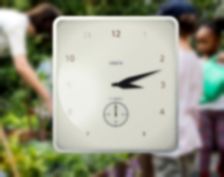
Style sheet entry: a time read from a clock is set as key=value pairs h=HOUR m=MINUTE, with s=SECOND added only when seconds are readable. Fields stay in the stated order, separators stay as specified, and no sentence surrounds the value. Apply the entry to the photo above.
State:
h=3 m=12
